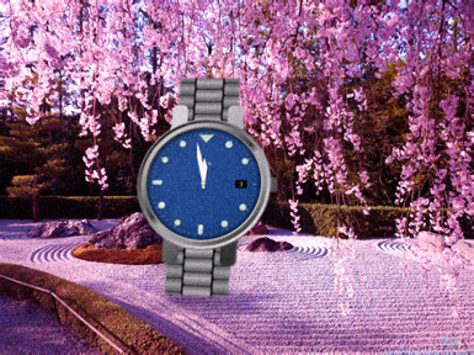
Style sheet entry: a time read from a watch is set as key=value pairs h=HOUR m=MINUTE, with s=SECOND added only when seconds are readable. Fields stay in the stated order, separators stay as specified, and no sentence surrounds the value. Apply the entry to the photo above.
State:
h=11 m=58
